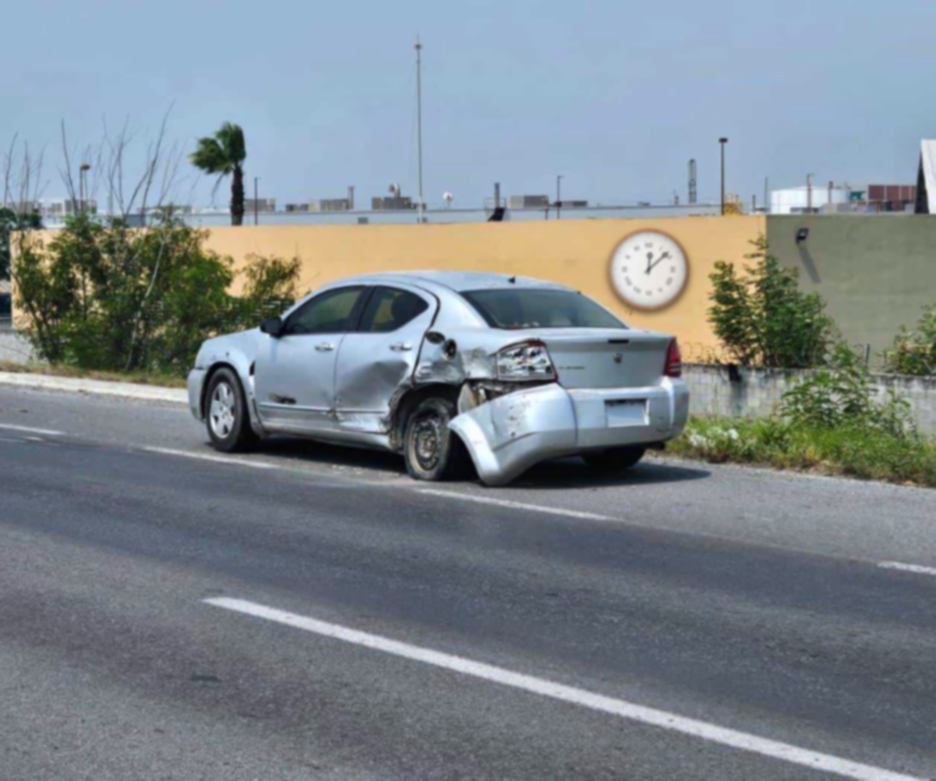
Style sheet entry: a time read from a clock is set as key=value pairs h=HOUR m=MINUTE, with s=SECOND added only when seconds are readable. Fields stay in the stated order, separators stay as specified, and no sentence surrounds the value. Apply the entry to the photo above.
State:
h=12 m=8
